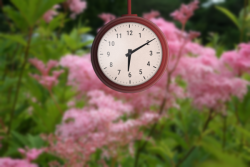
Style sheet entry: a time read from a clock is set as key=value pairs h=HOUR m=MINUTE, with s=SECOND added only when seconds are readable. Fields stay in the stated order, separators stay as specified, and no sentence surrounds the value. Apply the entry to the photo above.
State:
h=6 m=10
